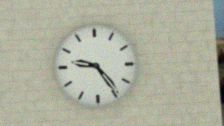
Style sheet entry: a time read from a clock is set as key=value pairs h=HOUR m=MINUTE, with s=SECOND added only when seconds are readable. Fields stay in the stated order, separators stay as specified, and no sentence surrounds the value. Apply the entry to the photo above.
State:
h=9 m=24
